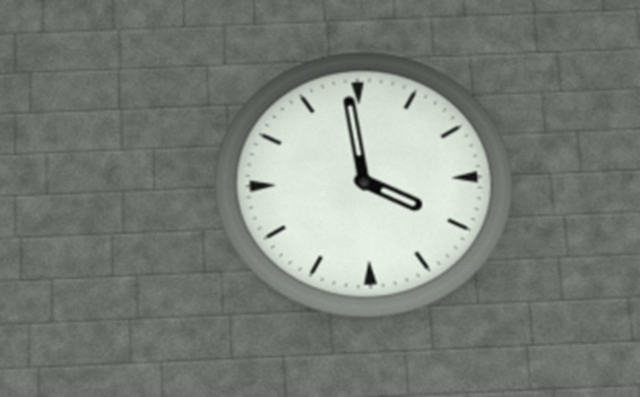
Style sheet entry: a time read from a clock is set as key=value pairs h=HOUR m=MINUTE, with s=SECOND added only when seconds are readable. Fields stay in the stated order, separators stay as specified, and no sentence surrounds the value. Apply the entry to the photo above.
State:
h=3 m=59
